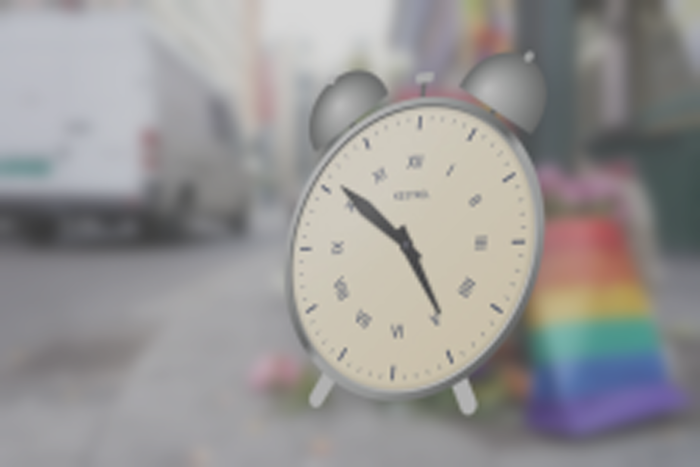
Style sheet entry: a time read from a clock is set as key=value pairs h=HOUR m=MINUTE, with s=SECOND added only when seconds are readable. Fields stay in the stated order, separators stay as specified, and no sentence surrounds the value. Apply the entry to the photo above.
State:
h=4 m=51
